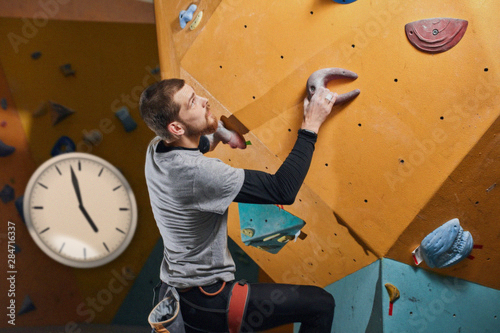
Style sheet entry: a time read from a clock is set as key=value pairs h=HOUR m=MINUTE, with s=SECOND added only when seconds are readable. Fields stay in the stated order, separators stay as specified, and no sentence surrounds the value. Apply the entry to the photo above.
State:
h=4 m=58
